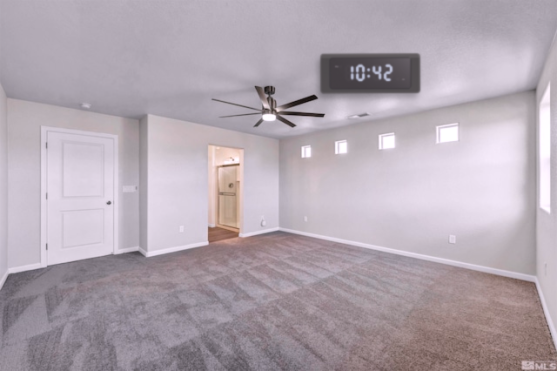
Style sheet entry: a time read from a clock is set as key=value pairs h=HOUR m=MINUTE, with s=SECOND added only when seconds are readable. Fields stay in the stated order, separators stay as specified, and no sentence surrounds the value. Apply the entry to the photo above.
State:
h=10 m=42
